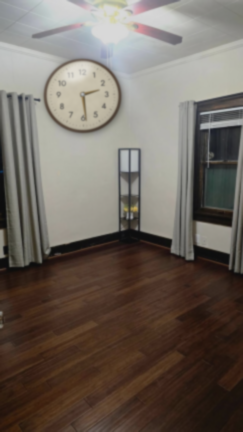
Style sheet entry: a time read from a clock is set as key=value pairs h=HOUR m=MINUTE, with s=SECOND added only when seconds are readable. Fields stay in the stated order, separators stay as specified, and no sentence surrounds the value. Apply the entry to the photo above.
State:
h=2 m=29
